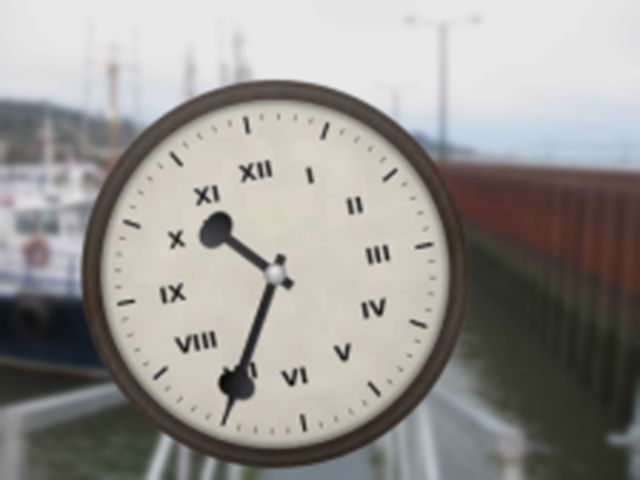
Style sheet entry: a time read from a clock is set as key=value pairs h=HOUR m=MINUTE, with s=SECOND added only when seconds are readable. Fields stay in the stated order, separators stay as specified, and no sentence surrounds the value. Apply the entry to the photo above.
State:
h=10 m=35
